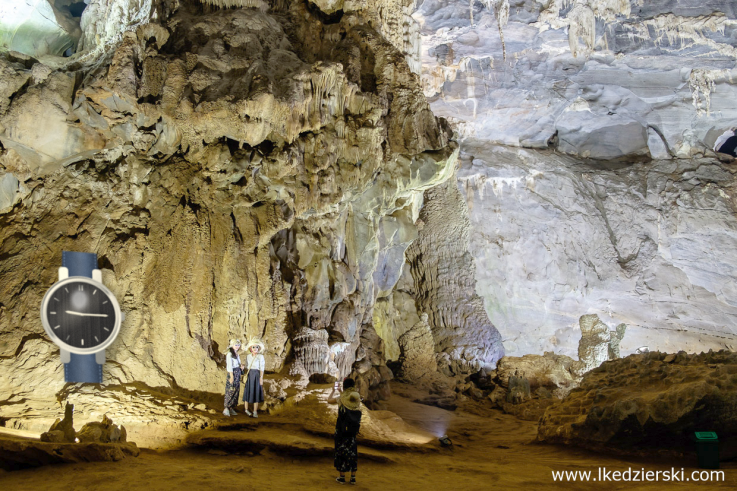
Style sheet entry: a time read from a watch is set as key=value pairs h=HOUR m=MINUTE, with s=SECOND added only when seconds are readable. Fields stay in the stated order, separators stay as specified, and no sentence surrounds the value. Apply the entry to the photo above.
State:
h=9 m=15
